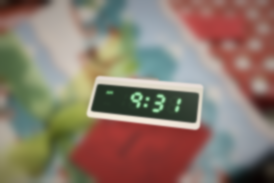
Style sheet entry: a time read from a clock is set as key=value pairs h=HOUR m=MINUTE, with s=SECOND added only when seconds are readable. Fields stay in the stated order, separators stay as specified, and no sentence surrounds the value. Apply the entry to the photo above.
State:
h=9 m=31
